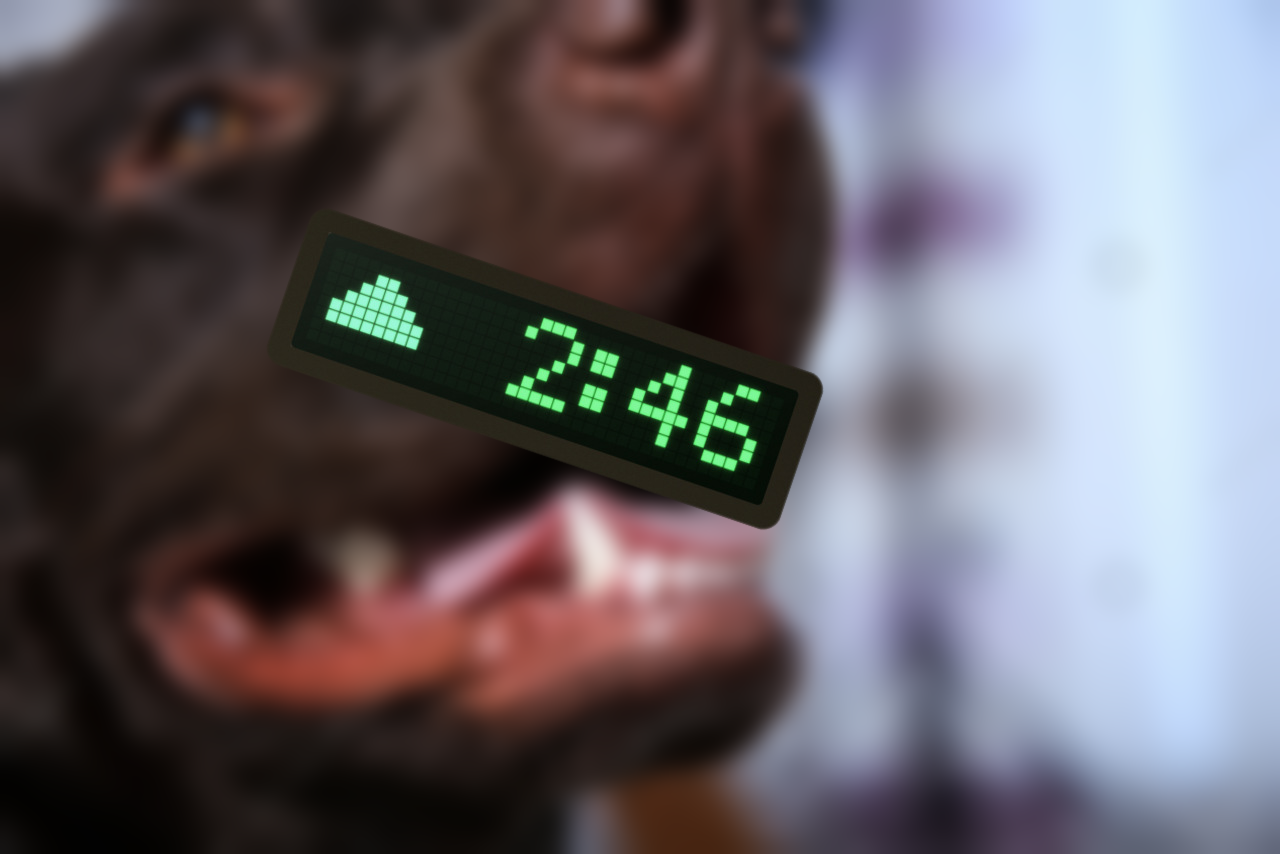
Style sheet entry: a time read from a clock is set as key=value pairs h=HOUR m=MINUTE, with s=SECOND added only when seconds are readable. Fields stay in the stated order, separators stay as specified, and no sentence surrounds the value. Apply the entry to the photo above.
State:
h=2 m=46
